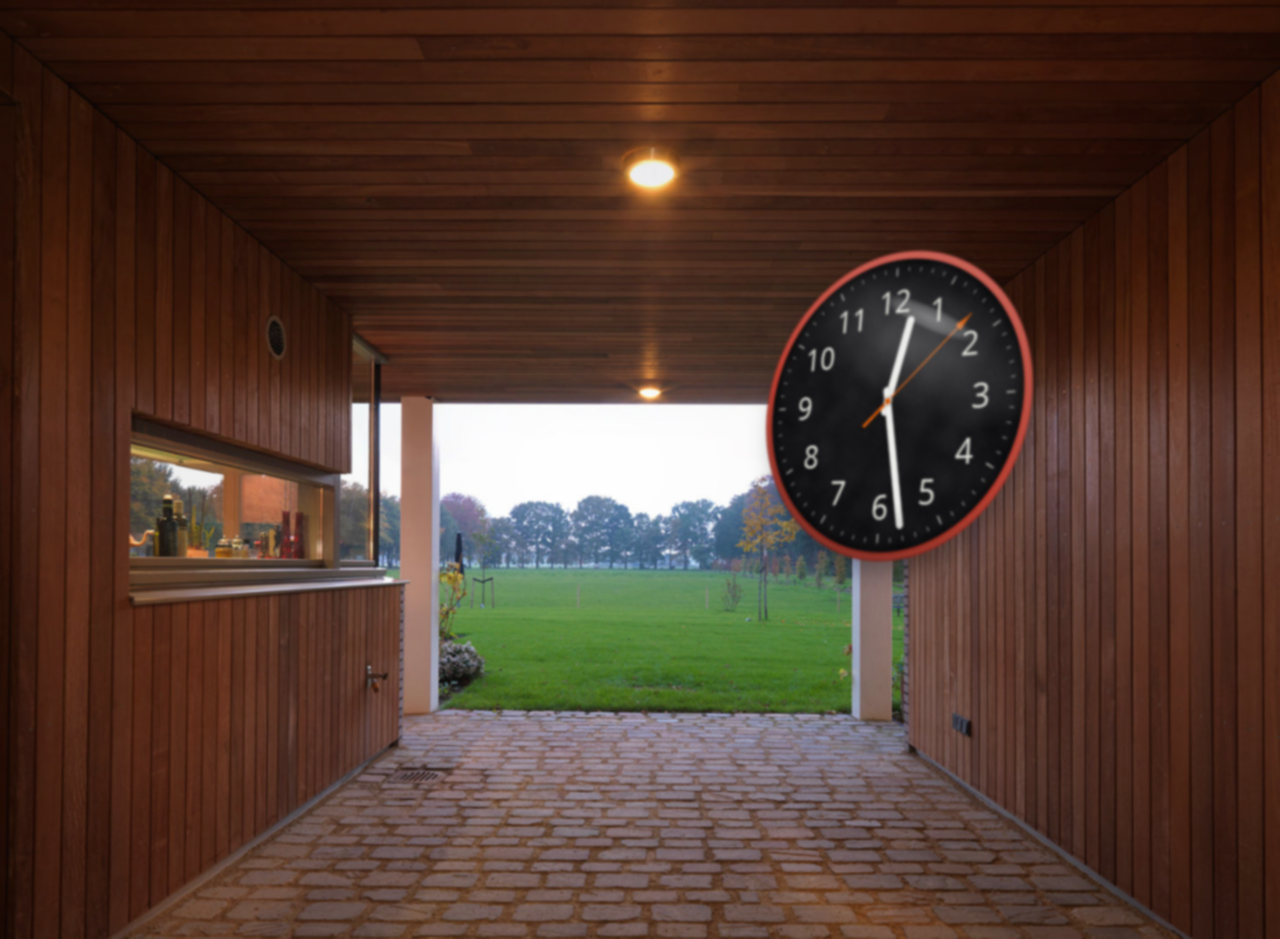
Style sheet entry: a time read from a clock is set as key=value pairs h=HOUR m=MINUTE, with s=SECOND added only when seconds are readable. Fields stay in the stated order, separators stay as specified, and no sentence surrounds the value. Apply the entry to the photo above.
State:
h=12 m=28 s=8
